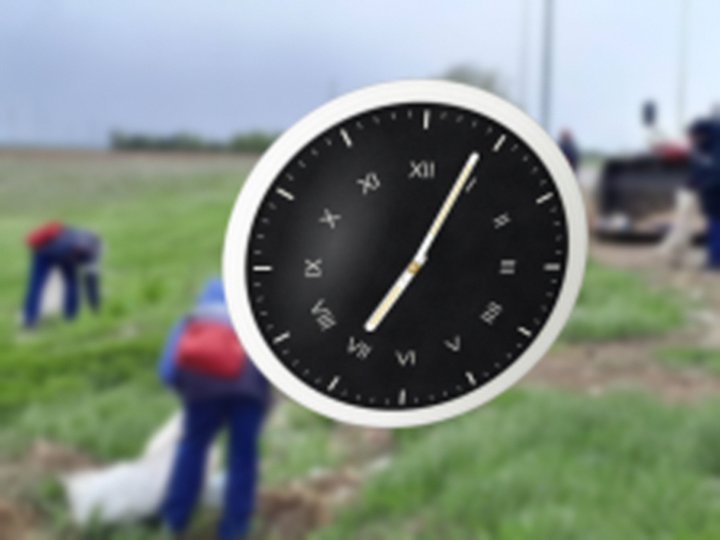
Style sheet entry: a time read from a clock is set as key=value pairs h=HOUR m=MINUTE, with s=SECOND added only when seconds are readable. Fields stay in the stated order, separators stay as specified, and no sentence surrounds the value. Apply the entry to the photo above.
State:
h=7 m=4
